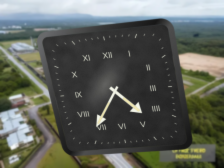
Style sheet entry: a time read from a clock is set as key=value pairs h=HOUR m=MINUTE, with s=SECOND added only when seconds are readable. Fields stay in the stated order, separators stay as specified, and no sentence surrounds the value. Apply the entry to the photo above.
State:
h=4 m=36
